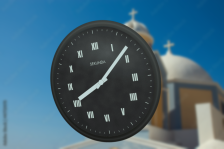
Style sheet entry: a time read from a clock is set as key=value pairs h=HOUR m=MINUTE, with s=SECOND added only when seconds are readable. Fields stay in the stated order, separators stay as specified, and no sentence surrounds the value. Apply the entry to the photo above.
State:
h=8 m=8
